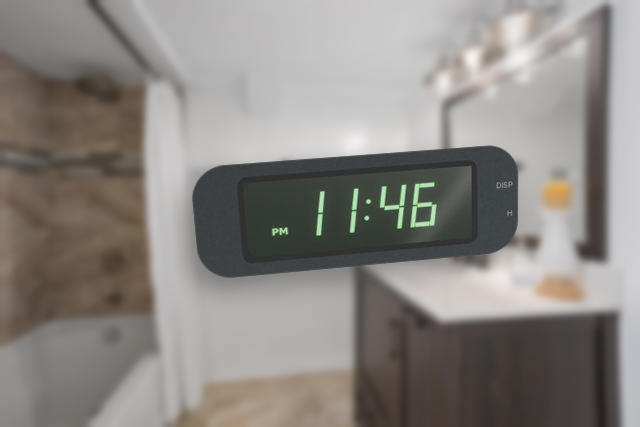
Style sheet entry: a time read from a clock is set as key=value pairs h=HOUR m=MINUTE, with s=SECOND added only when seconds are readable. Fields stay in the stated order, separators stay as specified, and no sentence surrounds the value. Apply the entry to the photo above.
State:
h=11 m=46
